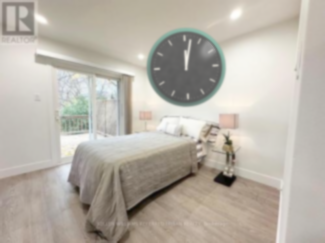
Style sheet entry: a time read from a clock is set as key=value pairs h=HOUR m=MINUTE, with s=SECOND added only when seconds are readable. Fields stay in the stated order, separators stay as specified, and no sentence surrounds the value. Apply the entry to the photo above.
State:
h=12 m=2
